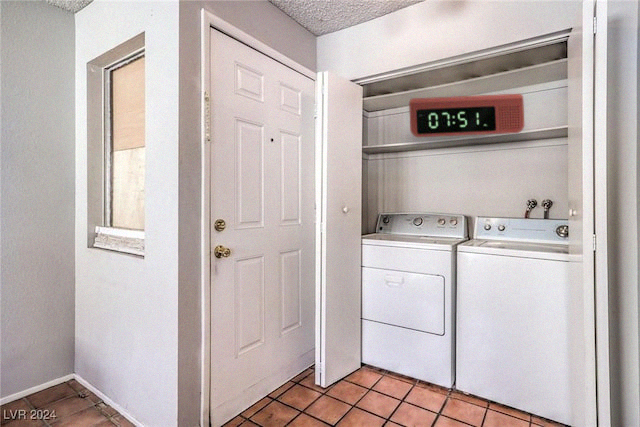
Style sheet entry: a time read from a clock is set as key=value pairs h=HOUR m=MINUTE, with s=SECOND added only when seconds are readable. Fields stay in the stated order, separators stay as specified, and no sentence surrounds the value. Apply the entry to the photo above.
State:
h=7 m=51
